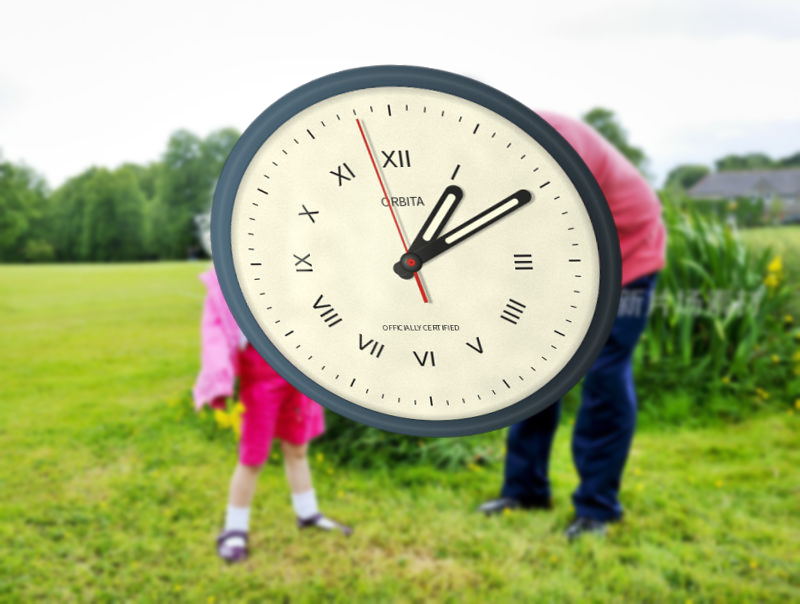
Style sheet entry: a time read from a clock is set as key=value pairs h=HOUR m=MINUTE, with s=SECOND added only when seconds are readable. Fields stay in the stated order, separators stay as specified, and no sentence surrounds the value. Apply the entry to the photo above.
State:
h=1 m=9 s=58
